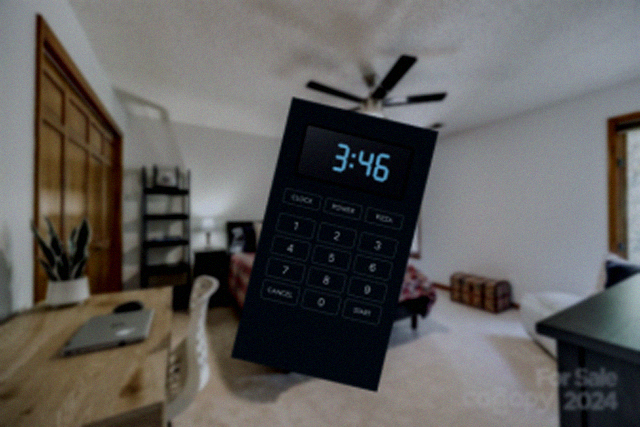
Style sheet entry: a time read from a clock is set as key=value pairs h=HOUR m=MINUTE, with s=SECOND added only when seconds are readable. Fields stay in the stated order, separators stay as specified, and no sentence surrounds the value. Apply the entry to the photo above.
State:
h=3 m=46
